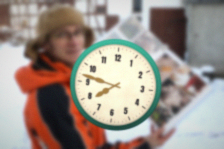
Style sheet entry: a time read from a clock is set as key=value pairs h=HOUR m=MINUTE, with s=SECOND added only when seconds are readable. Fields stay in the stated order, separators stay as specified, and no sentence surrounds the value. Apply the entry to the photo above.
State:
h=7 m=47
